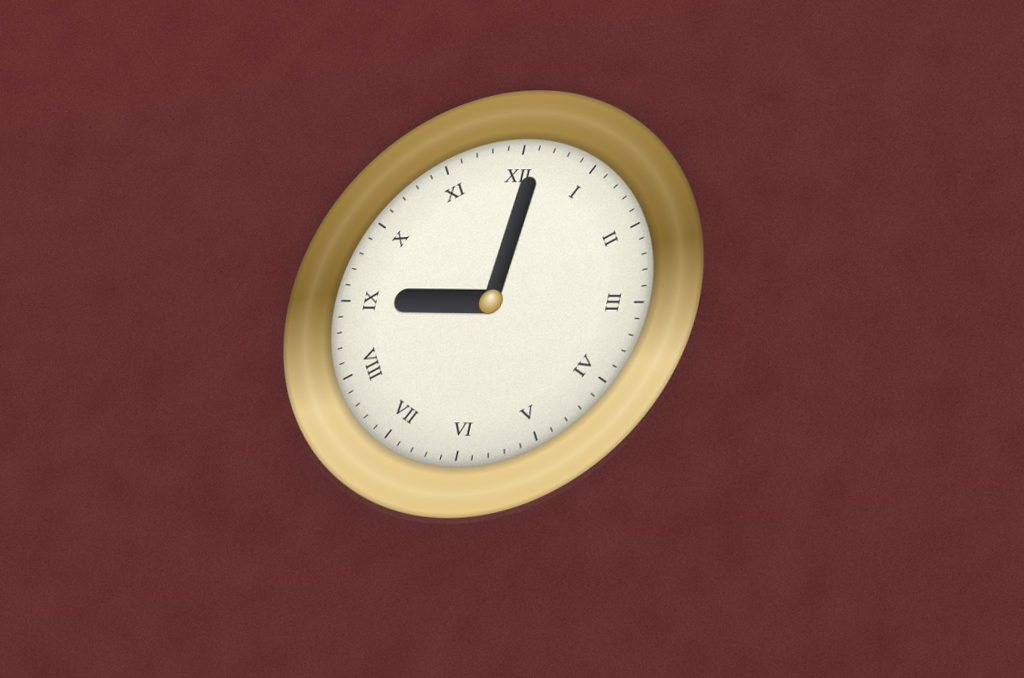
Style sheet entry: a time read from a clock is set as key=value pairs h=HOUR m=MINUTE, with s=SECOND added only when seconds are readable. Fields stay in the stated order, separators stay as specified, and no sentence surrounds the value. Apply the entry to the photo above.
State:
h=9 m=1
